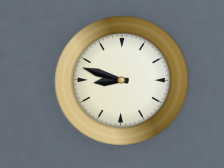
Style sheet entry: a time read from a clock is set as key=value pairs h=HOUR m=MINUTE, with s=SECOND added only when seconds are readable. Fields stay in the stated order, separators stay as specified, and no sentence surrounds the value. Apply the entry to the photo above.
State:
h=8 m=48
